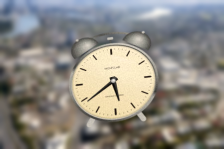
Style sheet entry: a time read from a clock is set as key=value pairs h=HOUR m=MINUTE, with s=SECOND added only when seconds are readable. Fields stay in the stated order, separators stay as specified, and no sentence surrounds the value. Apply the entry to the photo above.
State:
h=5 m=39
